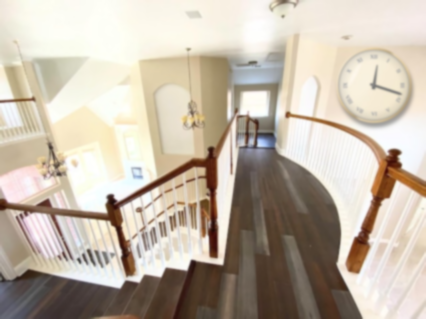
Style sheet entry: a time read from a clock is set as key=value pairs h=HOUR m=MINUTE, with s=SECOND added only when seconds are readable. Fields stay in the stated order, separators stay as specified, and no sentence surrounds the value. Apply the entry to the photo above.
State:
h=12 m=18
